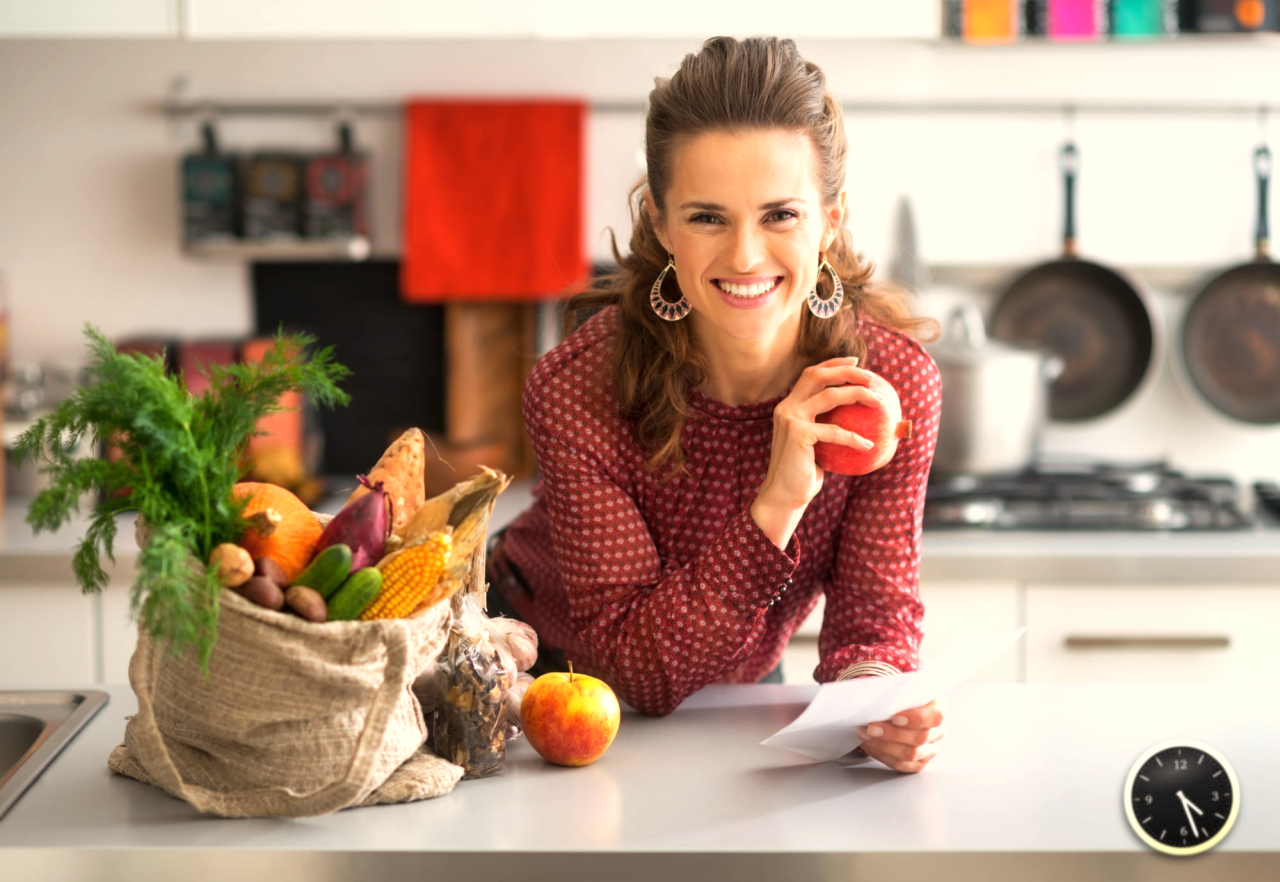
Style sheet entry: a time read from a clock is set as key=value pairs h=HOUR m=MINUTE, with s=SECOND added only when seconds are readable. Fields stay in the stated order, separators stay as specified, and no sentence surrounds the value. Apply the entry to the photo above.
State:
h=4 m=27
